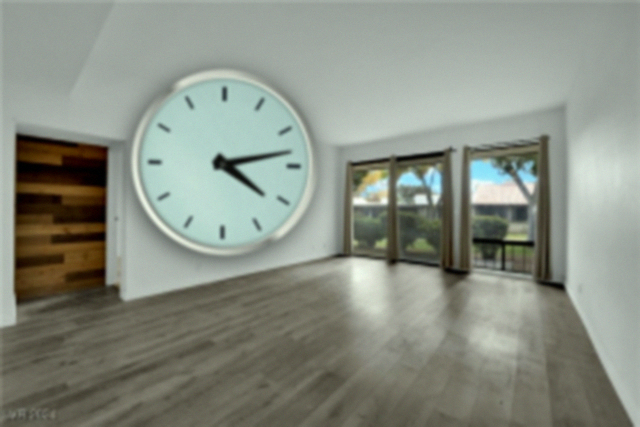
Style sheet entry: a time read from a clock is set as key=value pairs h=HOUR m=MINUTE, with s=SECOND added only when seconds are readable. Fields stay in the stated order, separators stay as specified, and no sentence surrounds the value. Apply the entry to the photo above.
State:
h=4 m=13
